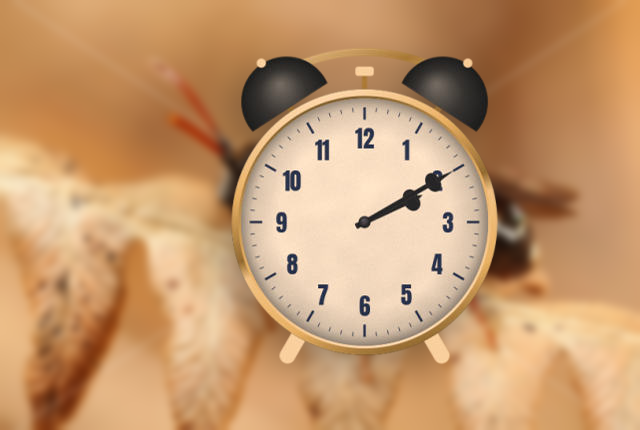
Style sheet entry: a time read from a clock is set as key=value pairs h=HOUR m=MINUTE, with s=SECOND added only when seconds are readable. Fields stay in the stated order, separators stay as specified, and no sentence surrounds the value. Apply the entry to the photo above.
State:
h=2 m=10
